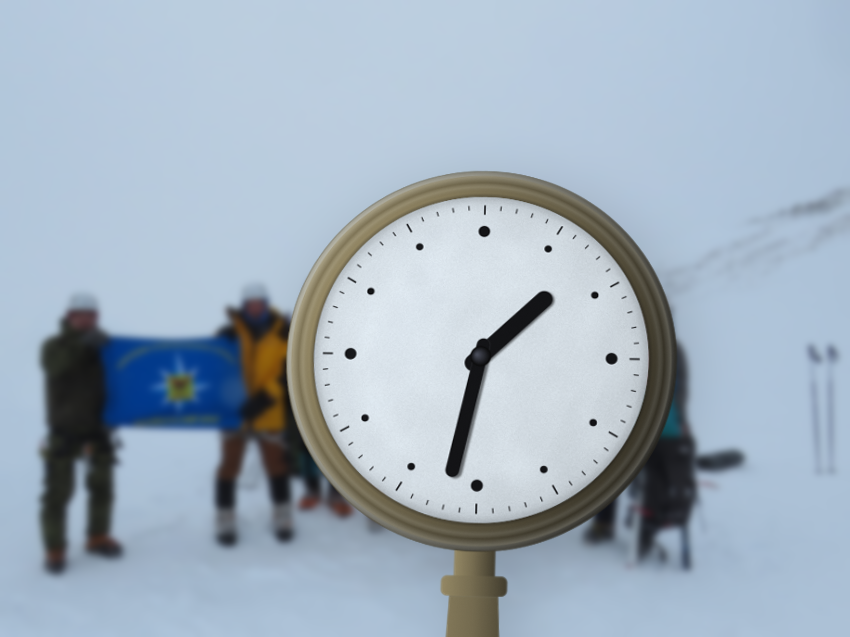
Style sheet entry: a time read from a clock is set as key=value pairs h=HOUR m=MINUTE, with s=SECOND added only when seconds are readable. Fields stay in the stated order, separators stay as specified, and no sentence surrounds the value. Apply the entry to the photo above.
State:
h=1 m=32
